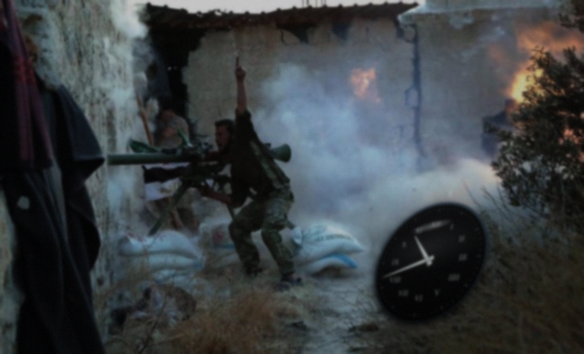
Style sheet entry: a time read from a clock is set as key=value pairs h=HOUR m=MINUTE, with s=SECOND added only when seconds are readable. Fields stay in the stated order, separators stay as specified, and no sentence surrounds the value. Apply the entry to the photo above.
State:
h=10 m=42
